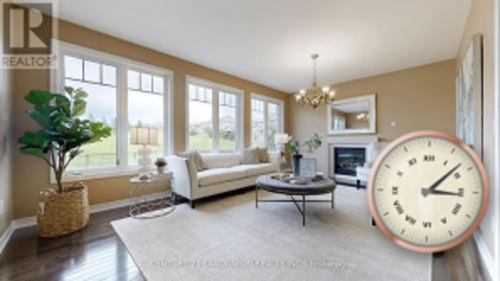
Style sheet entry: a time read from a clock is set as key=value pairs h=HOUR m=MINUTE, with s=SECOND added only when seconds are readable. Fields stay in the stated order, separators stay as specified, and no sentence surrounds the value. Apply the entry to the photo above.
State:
h=3 m=8
